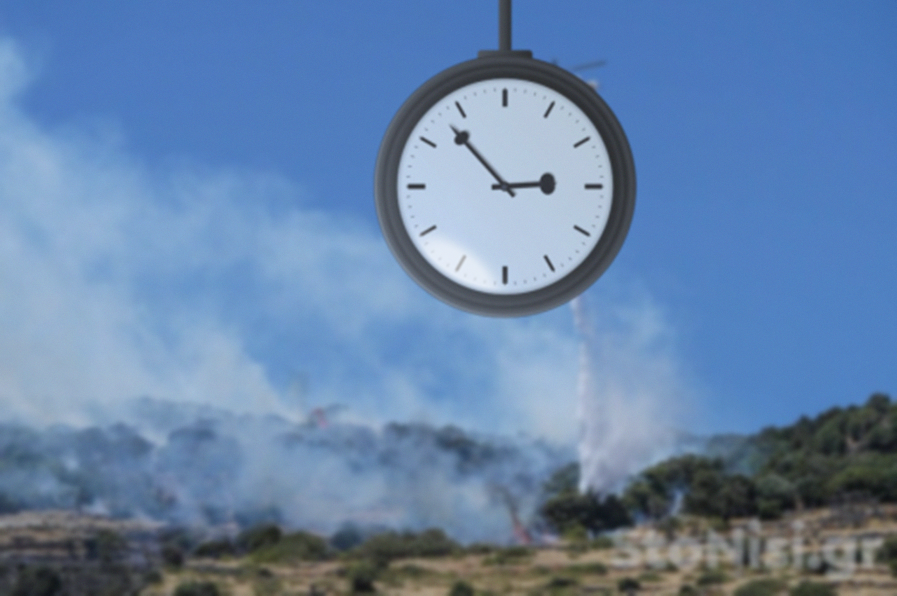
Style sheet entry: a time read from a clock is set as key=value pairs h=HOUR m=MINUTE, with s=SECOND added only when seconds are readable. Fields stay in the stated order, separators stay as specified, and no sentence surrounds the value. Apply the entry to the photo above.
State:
h=2 m=53
